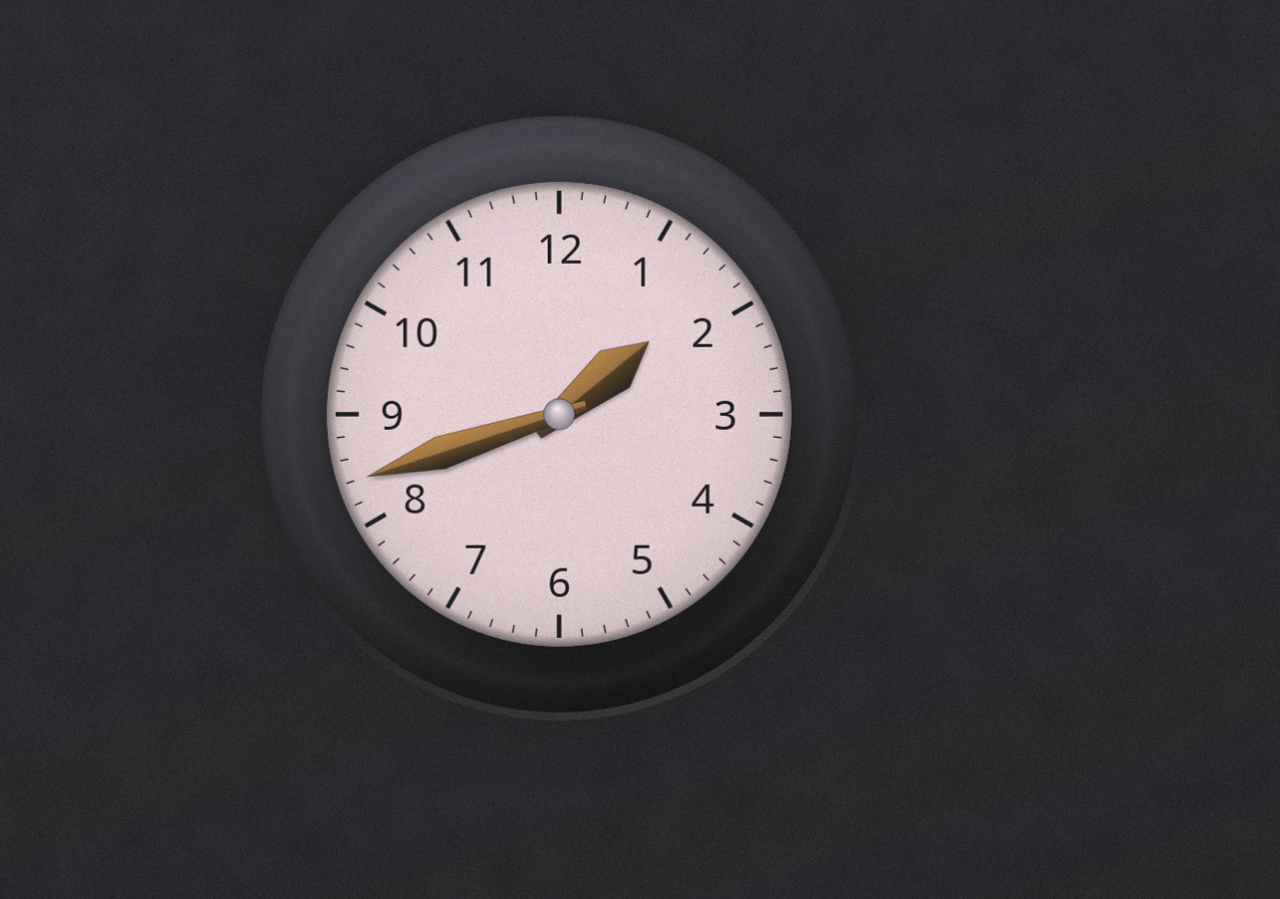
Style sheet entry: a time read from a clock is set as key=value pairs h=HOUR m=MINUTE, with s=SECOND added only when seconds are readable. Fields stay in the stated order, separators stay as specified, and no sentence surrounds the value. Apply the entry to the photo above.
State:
h=1 m=42
